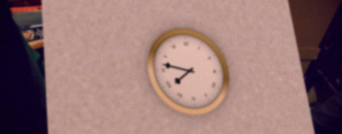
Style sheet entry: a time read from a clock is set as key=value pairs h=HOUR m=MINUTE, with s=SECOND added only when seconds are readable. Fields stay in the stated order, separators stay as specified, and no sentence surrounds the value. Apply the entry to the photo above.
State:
h=7 m=47
